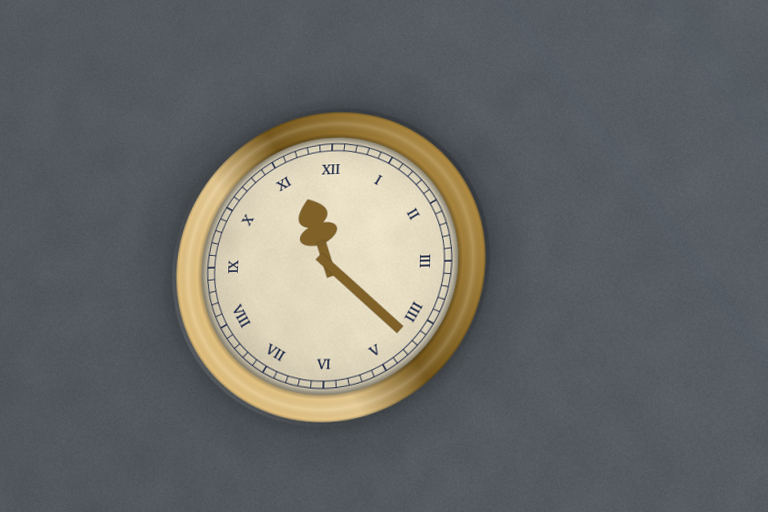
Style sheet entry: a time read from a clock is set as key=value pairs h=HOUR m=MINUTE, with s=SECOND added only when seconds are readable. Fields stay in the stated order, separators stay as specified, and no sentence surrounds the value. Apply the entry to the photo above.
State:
h=11 m=22
